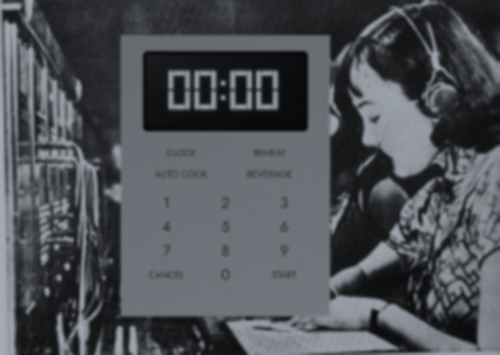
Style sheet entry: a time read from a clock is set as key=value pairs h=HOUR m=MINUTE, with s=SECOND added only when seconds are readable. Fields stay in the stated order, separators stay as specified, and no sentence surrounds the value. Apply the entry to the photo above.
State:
h=0 m=0
